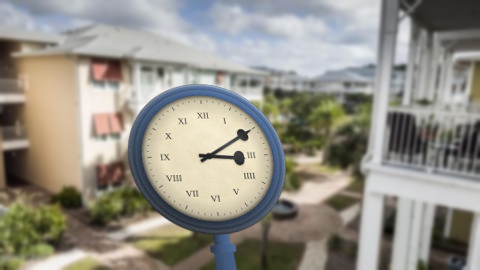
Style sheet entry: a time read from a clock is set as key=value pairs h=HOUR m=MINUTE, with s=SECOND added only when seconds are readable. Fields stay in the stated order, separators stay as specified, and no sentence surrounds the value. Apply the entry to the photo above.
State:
h=3 m=10
